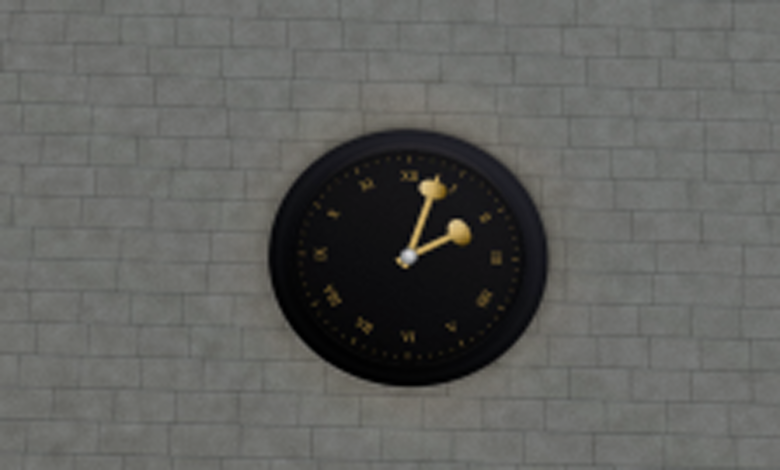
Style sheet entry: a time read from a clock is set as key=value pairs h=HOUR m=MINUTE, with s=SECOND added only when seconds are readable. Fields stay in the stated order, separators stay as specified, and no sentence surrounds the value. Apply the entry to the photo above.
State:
h=2 m=3
